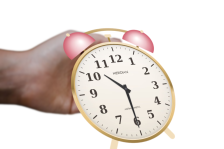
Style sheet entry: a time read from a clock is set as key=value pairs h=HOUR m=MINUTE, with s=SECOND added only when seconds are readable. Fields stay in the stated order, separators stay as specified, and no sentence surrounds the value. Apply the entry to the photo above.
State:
h=10 m=30
